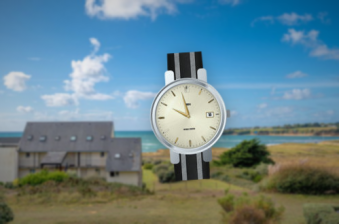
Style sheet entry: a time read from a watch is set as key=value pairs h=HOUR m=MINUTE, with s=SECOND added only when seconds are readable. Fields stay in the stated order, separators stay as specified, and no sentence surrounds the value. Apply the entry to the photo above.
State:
h=9 m=58
